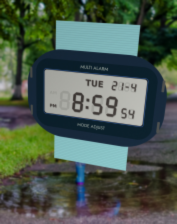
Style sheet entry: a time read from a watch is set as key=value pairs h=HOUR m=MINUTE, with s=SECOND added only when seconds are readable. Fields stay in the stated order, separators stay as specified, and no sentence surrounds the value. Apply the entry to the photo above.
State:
h=8 m=59 s=54
